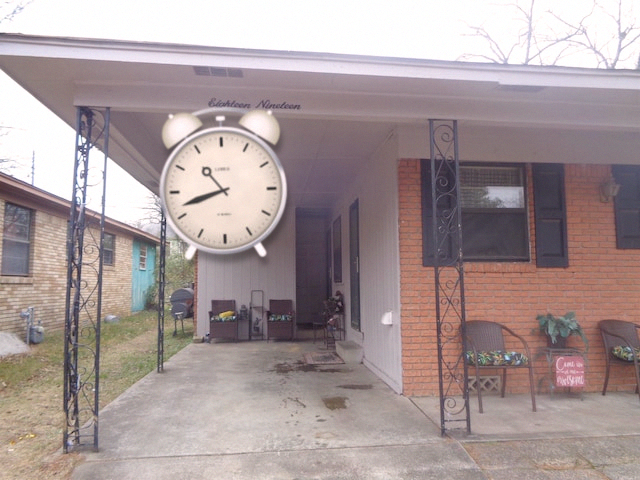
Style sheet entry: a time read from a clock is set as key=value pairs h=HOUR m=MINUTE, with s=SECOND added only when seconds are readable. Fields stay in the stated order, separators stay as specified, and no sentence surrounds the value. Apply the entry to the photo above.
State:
h=10 m=42
